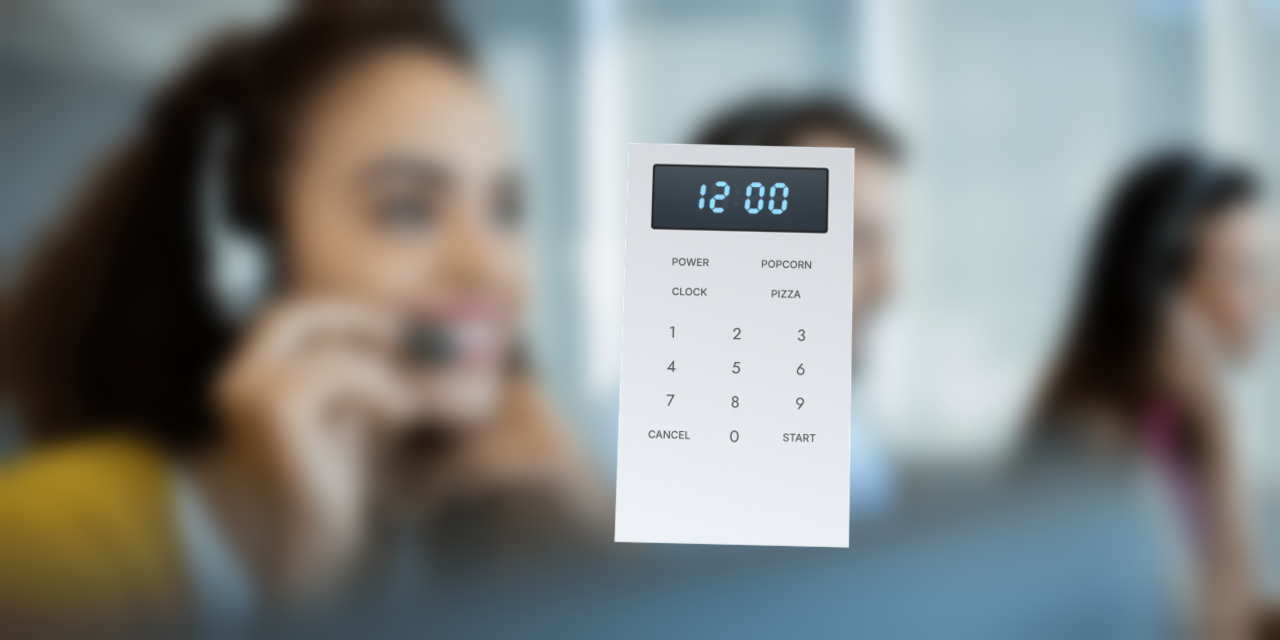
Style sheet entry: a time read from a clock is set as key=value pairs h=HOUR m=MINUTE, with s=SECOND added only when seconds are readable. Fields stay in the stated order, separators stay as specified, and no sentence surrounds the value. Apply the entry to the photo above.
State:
h=12 m=0
